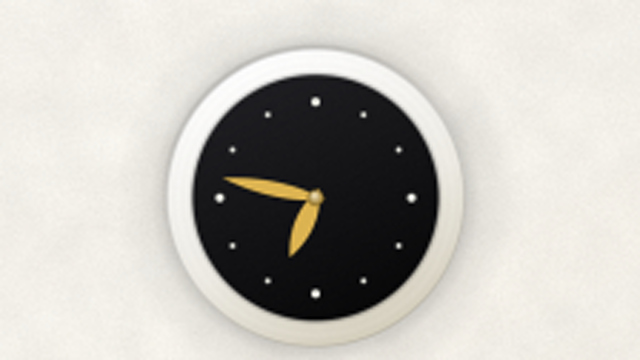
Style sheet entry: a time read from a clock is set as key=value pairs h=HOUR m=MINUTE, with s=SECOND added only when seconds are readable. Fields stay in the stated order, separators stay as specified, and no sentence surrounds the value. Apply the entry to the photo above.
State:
h=6 m=47
